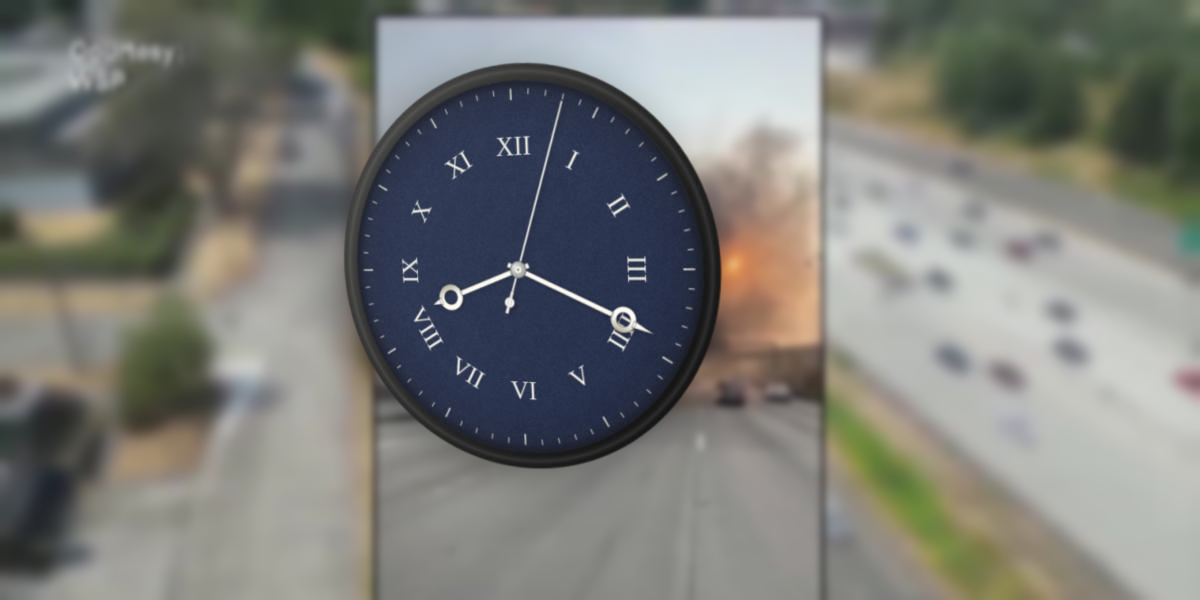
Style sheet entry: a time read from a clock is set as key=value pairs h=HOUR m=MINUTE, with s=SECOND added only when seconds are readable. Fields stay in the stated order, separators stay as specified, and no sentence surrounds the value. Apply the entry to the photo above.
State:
h=8 m=19 s=3
